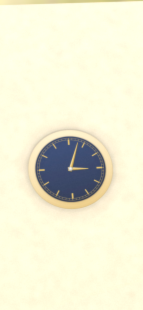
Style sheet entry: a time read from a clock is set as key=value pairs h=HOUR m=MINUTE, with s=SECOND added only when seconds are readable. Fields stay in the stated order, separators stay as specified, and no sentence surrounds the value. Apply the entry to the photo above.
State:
h=3 m=3
